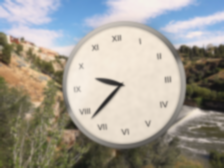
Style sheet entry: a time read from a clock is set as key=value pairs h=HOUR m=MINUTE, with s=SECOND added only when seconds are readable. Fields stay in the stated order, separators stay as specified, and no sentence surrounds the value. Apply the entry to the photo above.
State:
h=9 m=38
